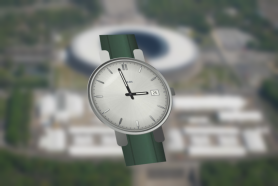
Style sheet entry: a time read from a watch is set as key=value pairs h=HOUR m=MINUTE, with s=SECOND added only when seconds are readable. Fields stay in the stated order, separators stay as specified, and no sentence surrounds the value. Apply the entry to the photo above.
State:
h=2 m=58
